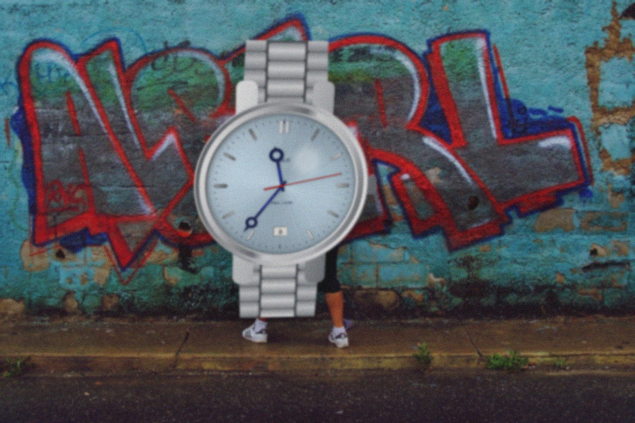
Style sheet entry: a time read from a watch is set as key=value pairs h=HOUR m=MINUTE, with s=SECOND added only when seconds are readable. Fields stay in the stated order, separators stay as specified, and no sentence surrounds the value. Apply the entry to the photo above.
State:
h=11 m=36 s=13
